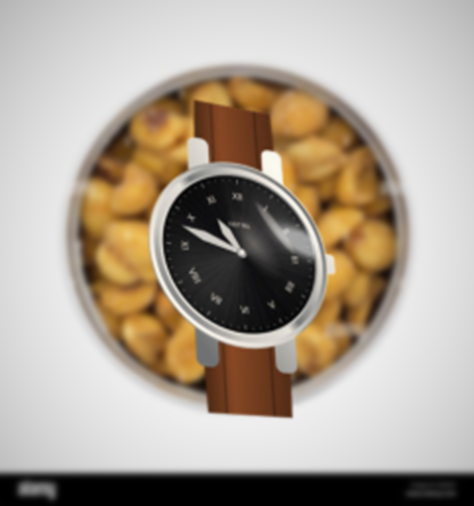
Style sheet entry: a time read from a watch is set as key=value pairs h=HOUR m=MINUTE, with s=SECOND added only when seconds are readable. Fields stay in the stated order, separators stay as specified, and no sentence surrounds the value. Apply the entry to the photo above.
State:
h=10 m=48
